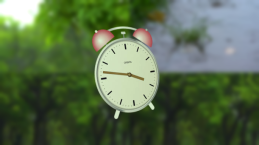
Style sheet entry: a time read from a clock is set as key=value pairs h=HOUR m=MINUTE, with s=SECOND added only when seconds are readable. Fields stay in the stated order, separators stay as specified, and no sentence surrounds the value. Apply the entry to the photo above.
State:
h=3 m=47
